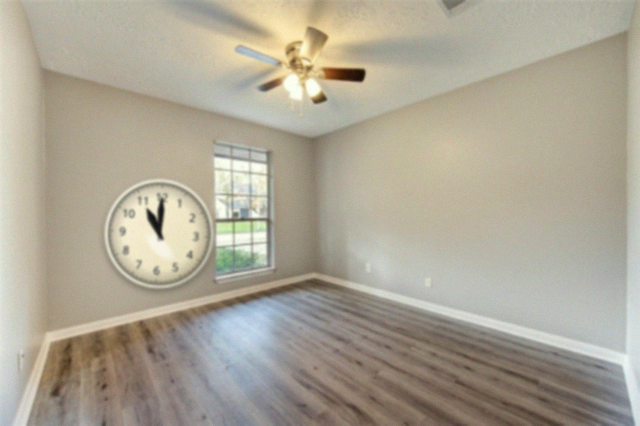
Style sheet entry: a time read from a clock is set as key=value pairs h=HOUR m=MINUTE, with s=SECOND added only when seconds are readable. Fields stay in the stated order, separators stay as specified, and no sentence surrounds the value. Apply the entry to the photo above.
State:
h=11 m=0
